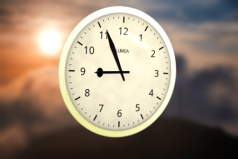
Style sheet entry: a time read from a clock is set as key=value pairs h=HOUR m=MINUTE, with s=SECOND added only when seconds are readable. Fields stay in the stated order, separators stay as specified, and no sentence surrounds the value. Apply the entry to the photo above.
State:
h=8 m=56
